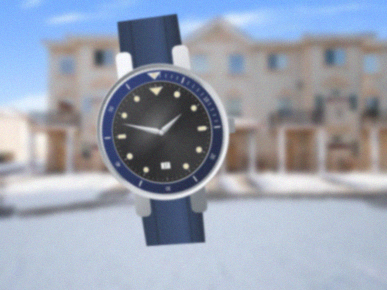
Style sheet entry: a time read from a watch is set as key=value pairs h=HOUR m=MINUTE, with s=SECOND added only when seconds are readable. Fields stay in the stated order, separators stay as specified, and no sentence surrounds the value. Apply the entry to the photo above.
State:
h=1 m=48
